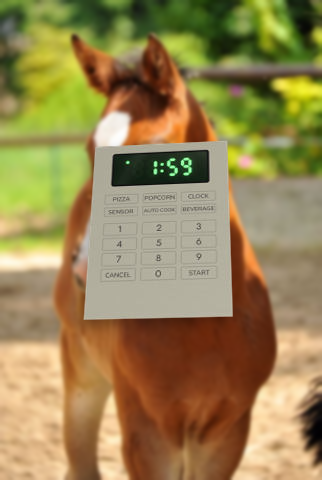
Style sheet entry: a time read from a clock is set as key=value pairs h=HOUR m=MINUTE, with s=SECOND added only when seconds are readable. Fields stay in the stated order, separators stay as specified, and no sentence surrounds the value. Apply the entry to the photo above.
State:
h=1 m=59
